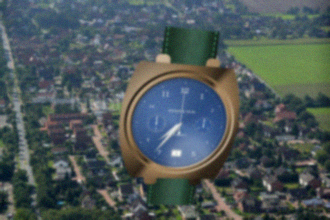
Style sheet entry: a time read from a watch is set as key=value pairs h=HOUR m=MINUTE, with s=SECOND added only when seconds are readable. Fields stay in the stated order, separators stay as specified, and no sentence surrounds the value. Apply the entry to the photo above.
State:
h=7 m=36
